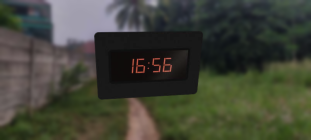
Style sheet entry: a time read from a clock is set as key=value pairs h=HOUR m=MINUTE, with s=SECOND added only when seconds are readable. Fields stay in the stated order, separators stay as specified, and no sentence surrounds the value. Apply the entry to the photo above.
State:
h=16 m=56
